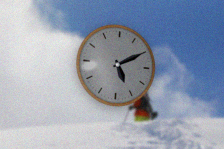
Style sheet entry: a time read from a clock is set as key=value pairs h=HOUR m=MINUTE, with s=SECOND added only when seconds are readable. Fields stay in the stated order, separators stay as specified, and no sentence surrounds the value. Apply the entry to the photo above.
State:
h=5 m=10
